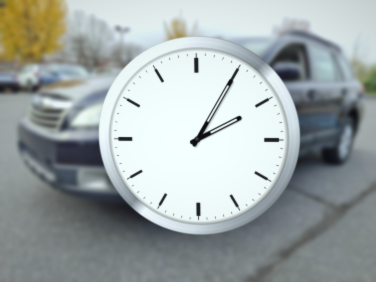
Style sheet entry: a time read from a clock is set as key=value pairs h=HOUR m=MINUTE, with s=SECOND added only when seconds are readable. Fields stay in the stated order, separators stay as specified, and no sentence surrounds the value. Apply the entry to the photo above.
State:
h=2 m=5
